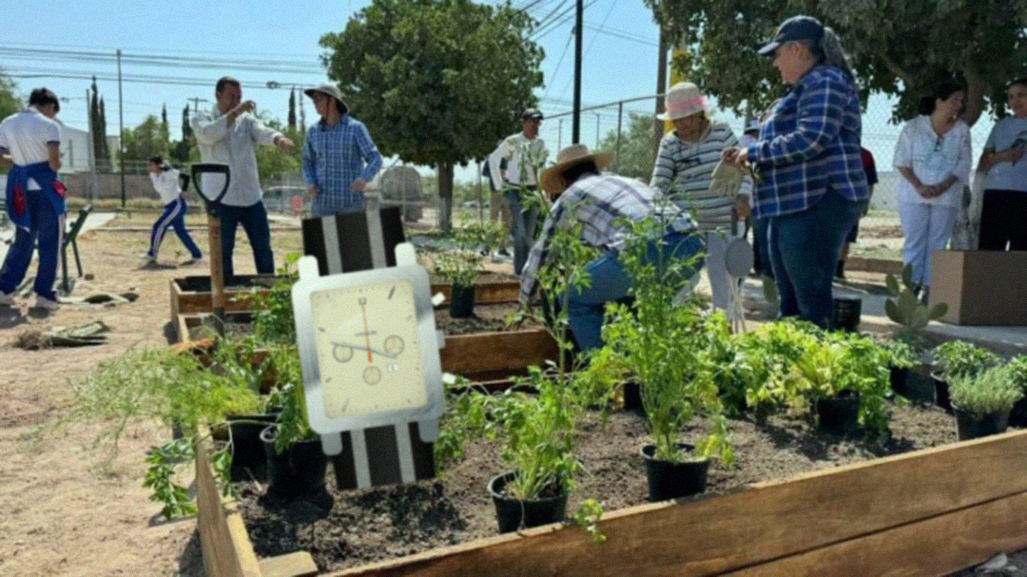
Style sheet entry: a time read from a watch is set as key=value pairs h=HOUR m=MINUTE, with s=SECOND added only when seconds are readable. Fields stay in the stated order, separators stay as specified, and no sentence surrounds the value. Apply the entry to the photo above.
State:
h=3 m=48
